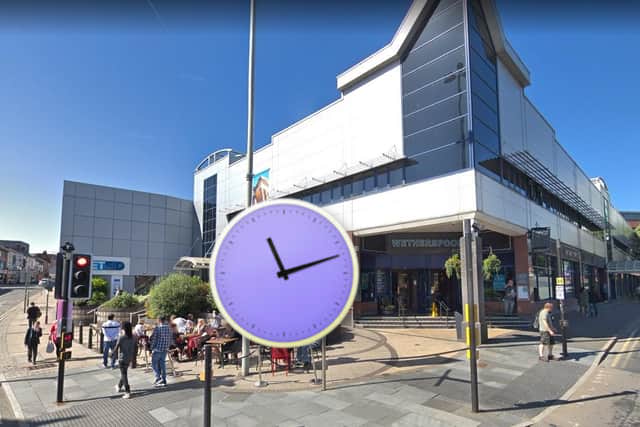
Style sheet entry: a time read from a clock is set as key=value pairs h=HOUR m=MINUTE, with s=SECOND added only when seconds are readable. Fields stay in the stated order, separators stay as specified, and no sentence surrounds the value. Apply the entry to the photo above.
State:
h=11 m=12
